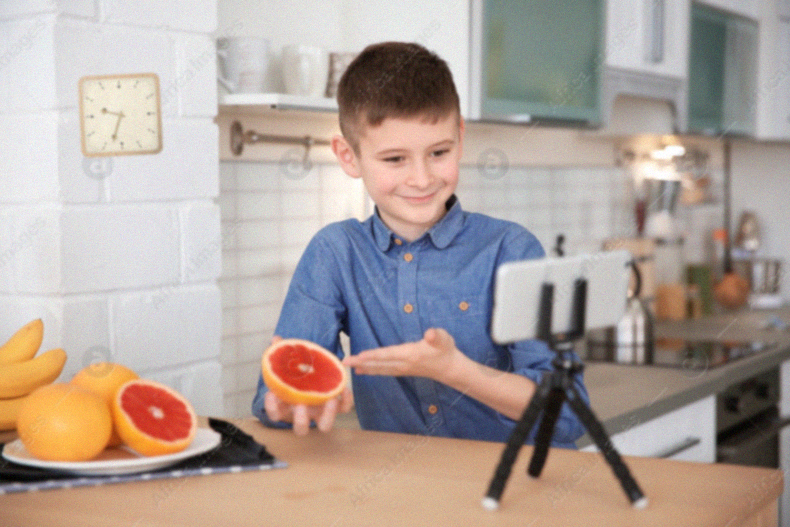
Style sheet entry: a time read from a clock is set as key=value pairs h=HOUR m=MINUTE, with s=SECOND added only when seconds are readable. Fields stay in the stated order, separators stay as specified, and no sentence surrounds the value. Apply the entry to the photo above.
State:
h=9 m=33
